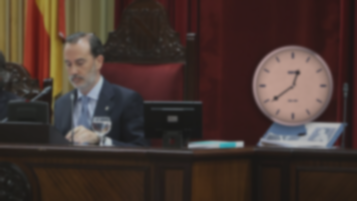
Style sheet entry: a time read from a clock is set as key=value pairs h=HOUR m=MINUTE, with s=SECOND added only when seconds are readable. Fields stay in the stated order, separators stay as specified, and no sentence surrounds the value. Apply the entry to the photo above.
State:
h=12 m=39
